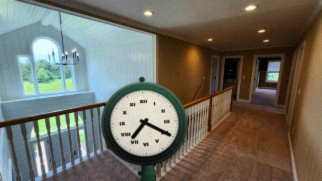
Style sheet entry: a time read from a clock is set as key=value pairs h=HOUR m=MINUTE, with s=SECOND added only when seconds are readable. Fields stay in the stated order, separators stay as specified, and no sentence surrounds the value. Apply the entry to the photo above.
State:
h=7 m=20
